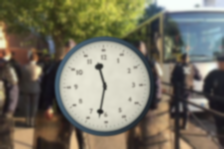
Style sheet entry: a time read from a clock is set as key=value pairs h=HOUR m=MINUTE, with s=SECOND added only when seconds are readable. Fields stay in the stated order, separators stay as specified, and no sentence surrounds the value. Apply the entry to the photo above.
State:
h=11 m=32
